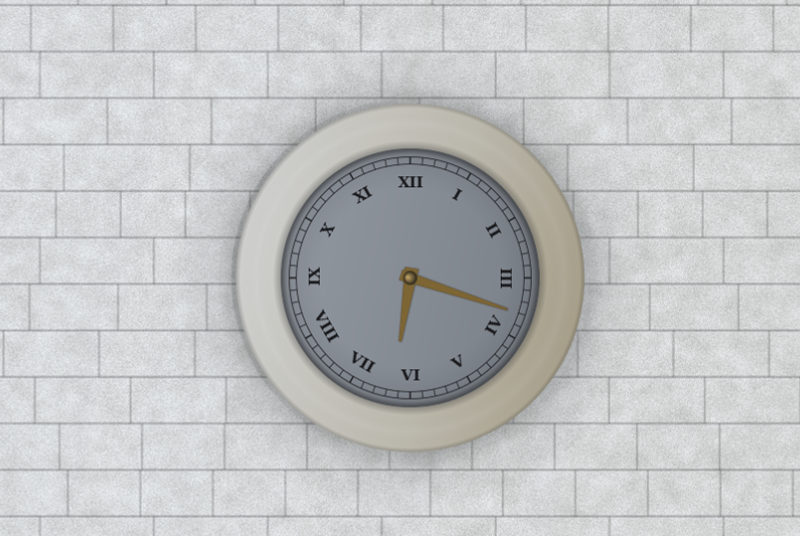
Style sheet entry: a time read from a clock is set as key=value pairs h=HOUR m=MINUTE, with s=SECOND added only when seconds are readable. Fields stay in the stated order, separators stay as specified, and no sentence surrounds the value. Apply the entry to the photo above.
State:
h=6 m=18
